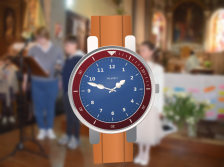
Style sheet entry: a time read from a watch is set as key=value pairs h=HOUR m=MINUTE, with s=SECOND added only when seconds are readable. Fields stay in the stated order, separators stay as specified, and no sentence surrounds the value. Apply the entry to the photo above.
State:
h=1 m=48
